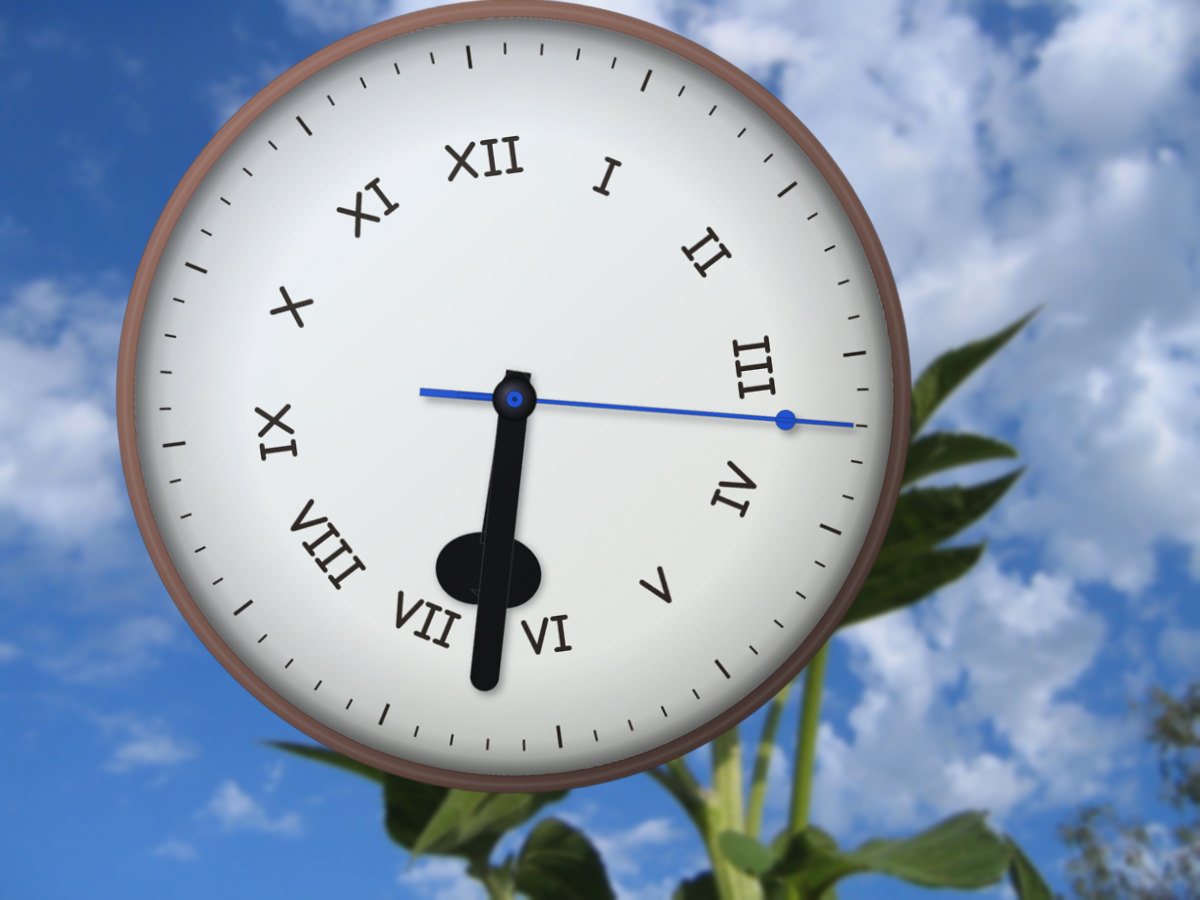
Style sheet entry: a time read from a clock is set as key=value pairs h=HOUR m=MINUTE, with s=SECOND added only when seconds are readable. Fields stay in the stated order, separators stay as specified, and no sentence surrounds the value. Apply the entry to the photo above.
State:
h=6 m=32 s=17
